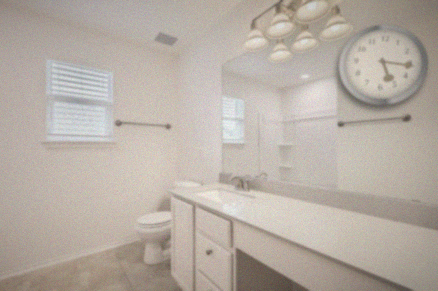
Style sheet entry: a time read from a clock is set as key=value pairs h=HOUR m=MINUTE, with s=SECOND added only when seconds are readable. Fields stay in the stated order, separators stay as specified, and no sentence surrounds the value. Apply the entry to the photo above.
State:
h=5 m=16
